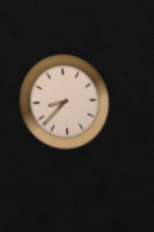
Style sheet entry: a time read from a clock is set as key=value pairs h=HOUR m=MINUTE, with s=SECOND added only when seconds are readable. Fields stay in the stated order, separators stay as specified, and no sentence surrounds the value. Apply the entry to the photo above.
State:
h=8 m=38
